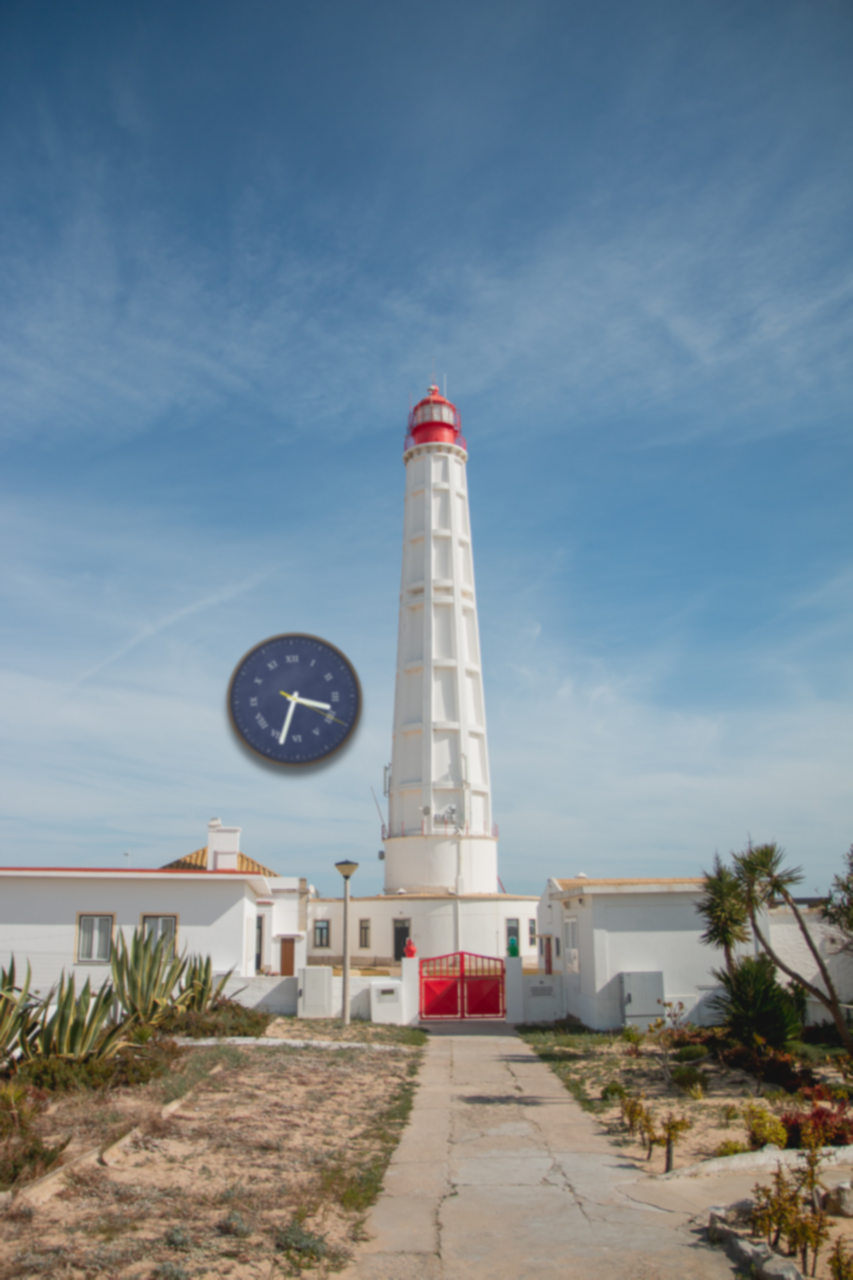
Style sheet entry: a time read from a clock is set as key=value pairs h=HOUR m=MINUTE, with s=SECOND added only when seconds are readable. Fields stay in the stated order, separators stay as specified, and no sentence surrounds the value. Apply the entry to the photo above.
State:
h=3 m=33 s=20
